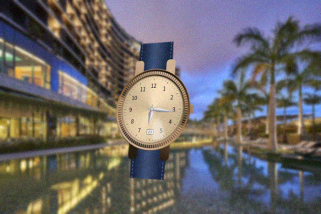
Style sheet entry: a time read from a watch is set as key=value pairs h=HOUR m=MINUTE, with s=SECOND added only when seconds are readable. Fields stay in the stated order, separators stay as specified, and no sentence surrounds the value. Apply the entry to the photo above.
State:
h=6 m=16
